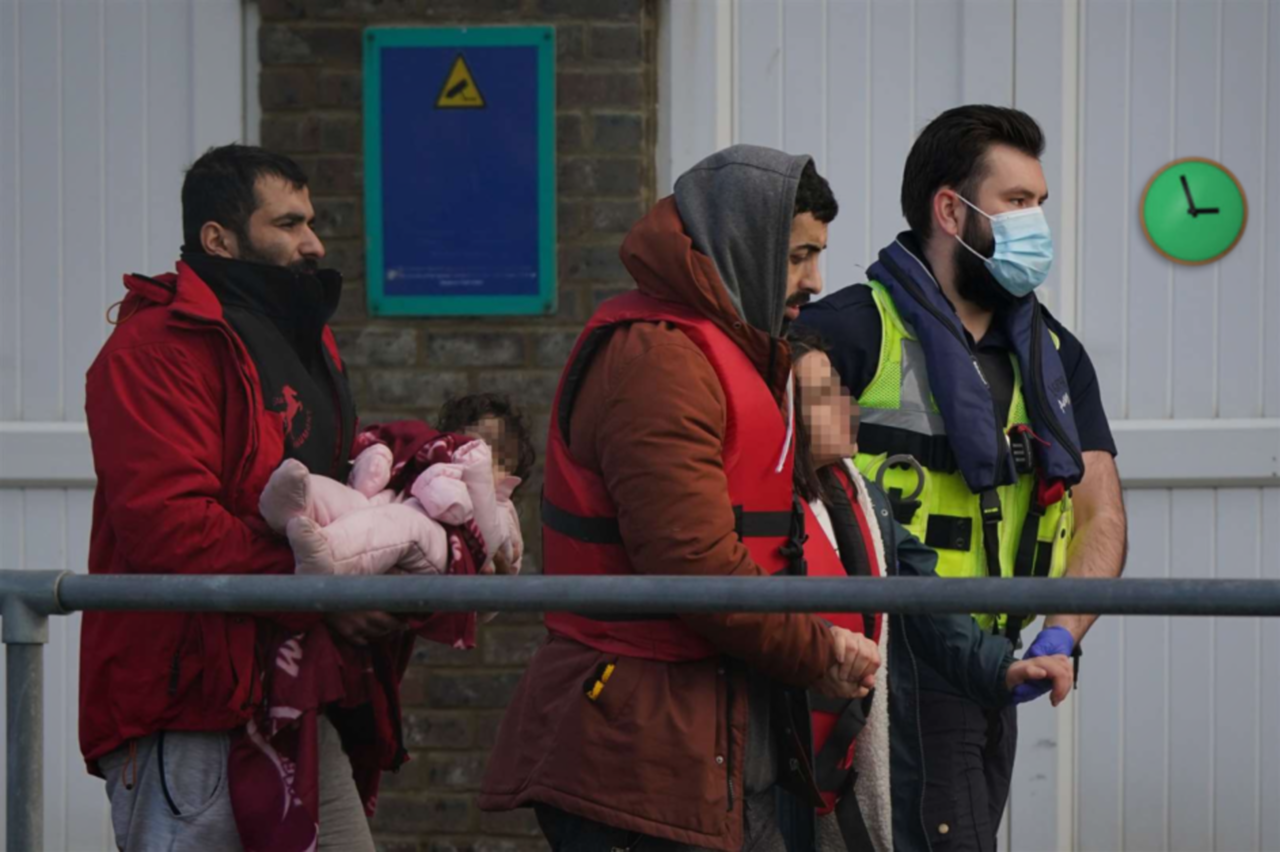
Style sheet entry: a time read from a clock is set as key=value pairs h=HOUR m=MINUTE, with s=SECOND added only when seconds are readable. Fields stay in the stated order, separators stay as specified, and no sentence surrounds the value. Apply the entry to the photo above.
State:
h=2 m=57
